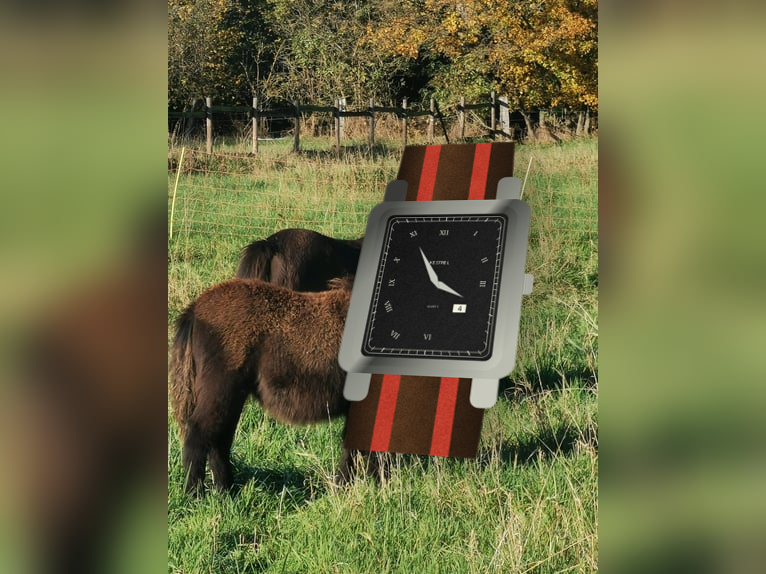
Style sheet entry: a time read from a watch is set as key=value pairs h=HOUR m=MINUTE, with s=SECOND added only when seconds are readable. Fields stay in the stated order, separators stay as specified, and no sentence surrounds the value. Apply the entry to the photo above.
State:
h=3 m=55
